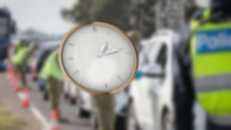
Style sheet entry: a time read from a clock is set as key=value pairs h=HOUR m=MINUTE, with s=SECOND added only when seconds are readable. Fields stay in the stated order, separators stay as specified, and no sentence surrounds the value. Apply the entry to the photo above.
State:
h=1 m=13
